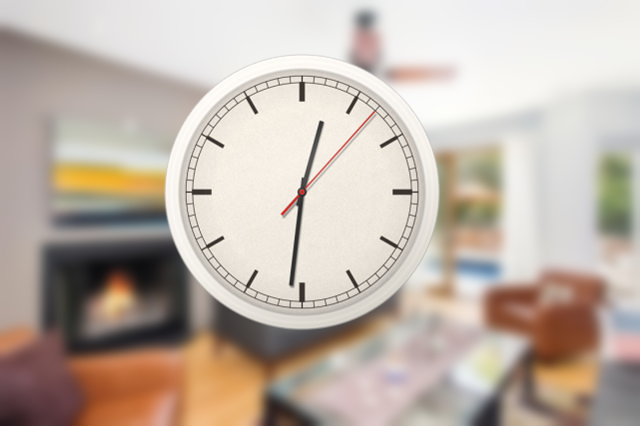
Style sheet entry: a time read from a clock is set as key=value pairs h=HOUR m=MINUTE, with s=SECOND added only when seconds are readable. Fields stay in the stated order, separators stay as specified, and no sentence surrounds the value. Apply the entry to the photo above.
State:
h=12 m=31 s=7
